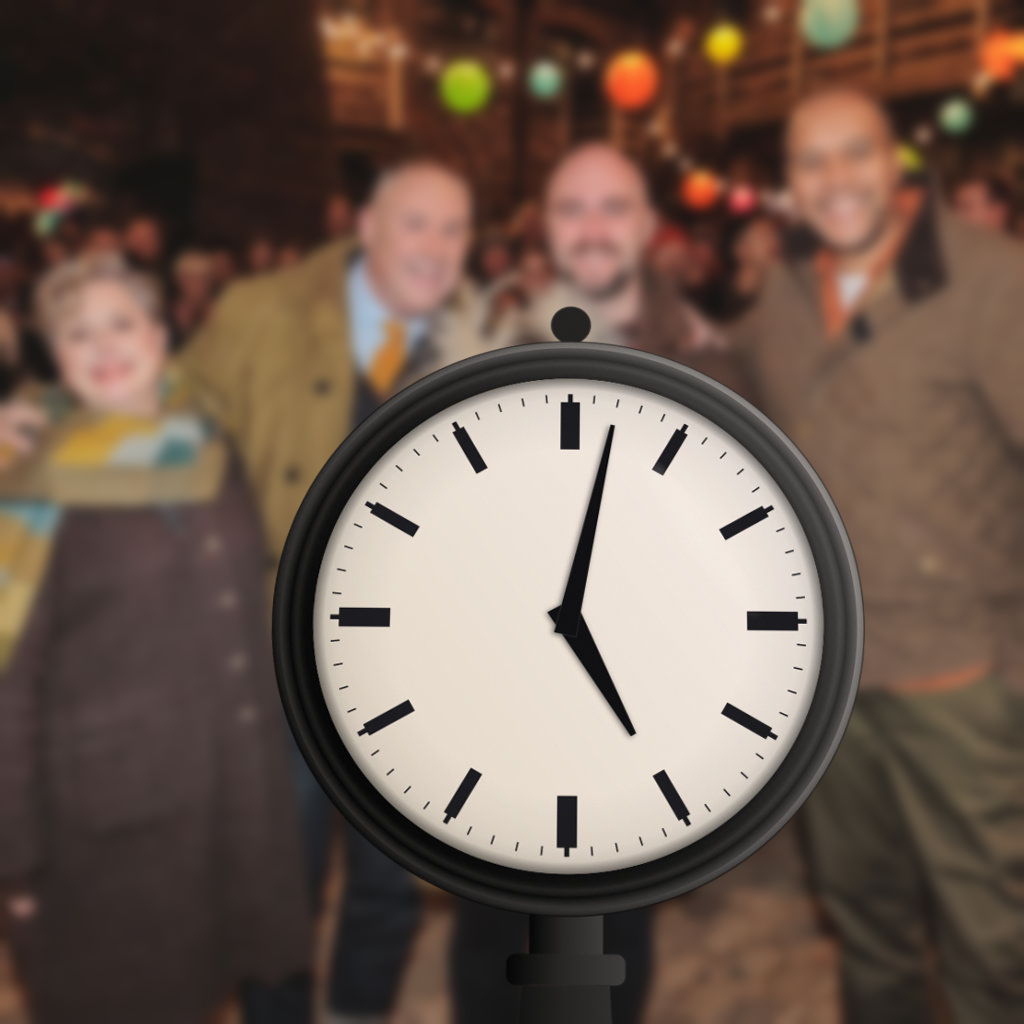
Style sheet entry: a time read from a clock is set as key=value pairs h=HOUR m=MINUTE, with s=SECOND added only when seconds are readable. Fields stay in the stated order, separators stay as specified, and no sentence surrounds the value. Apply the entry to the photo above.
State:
h=5 m=2
